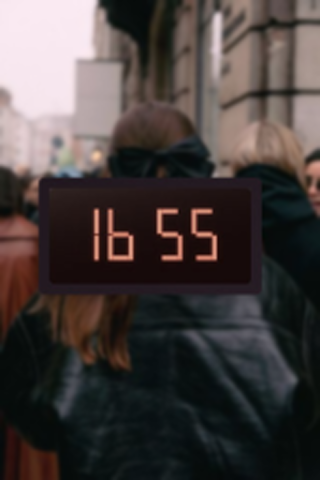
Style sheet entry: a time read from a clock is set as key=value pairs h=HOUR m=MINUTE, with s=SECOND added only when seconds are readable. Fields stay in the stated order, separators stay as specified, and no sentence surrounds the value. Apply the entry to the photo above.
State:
h=16 m=55
